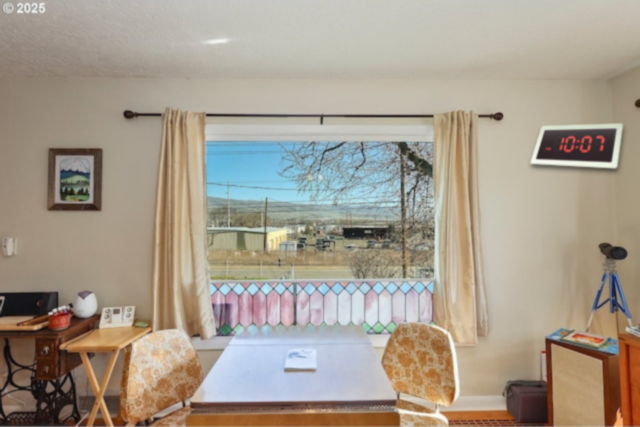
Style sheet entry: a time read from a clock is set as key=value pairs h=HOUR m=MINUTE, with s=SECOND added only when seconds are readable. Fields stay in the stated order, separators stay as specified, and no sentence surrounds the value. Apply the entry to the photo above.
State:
h=10 m=7
